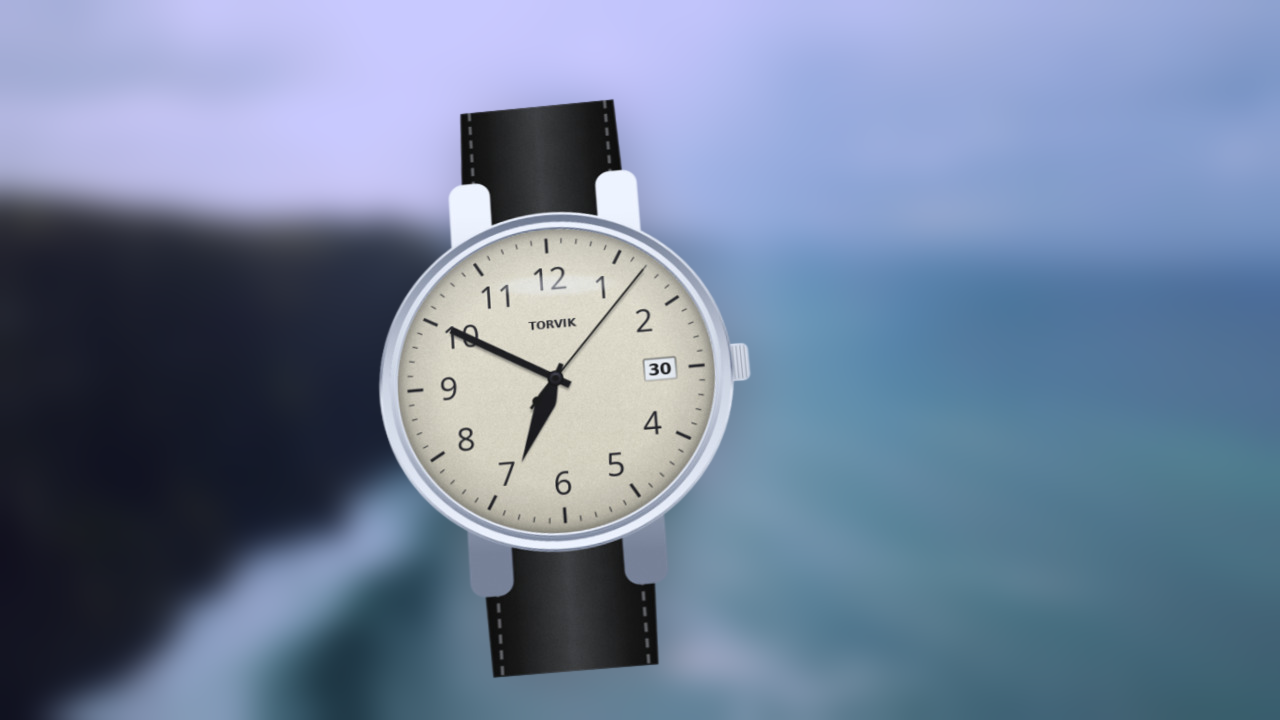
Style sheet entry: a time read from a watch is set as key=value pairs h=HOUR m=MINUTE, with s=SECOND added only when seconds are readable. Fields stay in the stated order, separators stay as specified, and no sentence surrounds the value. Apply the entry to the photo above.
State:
h=6 m=50 s=7
